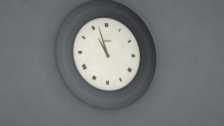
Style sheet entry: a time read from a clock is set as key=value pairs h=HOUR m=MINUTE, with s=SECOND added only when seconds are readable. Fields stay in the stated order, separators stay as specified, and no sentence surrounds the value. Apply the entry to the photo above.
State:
h=10 m=57
